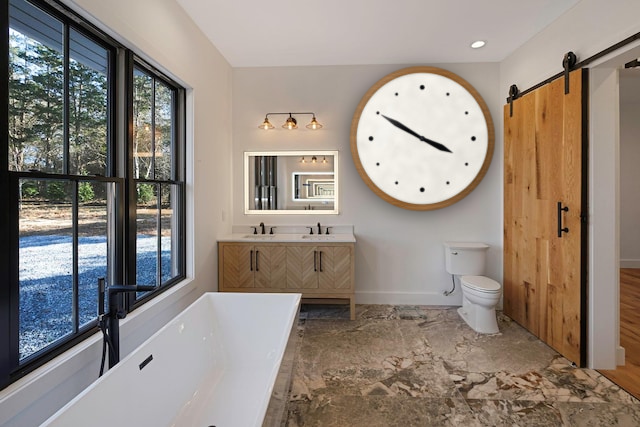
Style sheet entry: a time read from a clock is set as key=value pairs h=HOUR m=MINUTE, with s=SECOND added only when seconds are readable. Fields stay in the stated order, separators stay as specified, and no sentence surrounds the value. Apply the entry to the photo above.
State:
h=3 m=50
